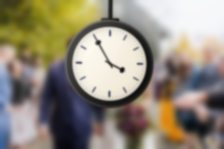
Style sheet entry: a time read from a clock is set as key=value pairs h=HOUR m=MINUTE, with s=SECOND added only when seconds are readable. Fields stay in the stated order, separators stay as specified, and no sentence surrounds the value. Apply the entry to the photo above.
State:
h=3 m=55
